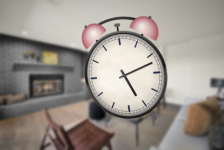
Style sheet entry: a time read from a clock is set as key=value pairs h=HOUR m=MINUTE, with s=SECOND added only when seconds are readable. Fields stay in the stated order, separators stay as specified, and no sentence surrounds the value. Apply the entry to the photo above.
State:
h=5 m=12
